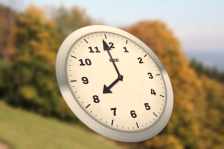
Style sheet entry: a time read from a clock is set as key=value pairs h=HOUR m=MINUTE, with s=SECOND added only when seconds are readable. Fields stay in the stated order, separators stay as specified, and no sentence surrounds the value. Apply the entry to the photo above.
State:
h=7 m=59
